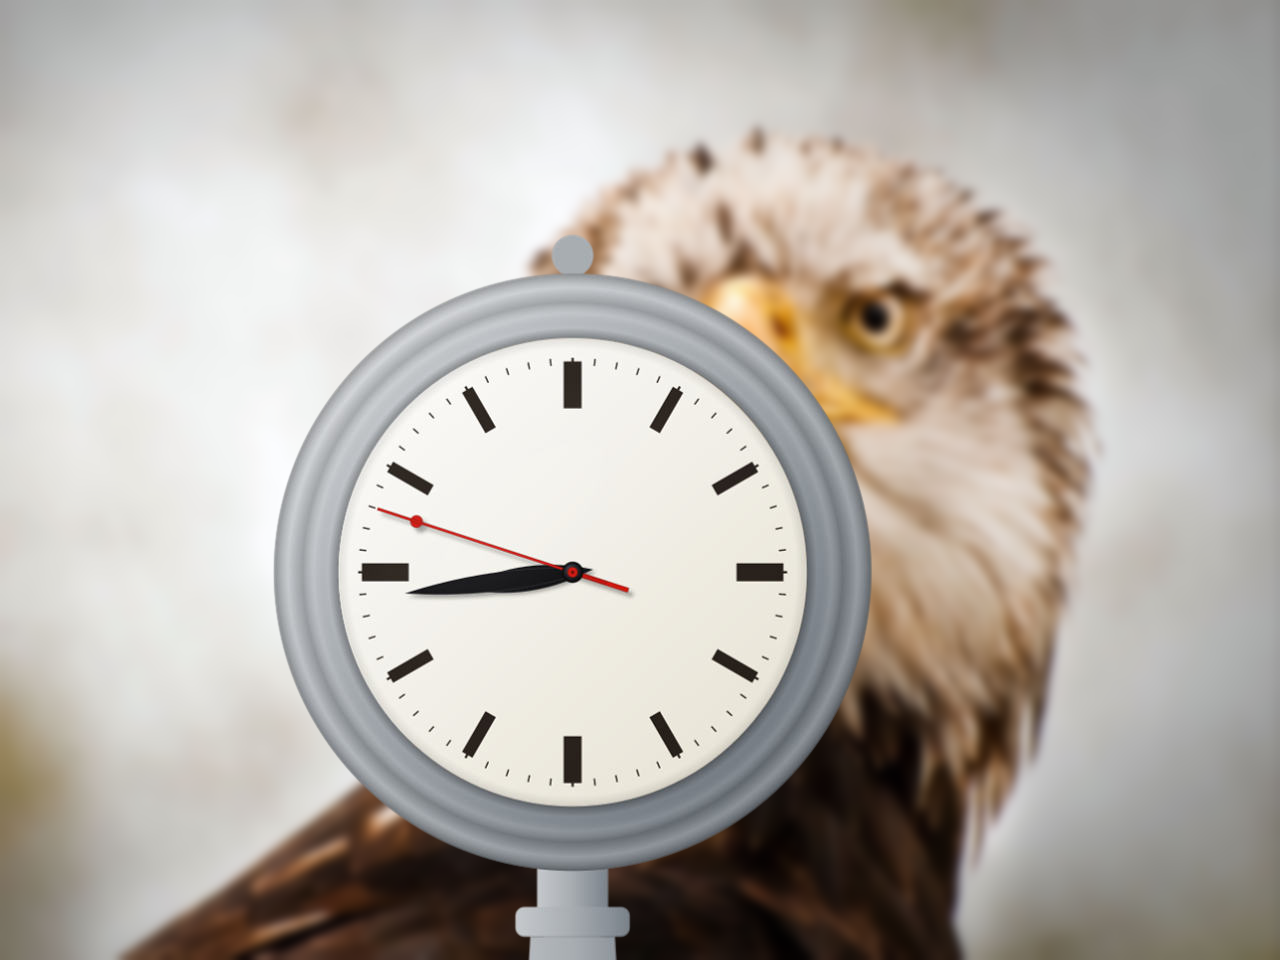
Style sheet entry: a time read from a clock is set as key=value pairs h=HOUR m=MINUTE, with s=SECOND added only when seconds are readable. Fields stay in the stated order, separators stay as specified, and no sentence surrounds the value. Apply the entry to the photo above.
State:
h=8 m=43 s=48
